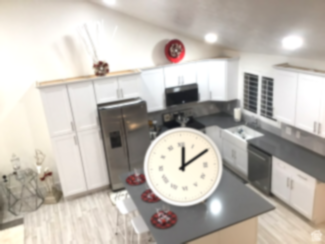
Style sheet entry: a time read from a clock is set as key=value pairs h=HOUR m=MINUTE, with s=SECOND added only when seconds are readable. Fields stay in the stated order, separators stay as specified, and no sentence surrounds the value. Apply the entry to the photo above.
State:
h=12 m=10
